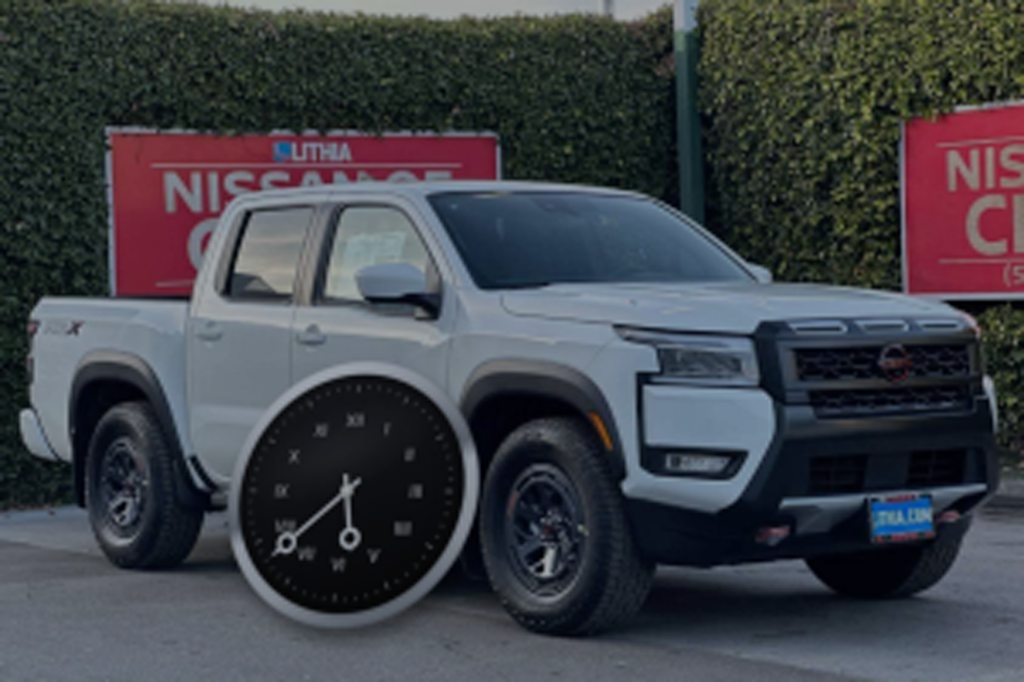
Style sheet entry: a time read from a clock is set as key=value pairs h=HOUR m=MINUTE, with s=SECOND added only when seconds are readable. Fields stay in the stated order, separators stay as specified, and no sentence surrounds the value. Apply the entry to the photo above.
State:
h=5 m=38
